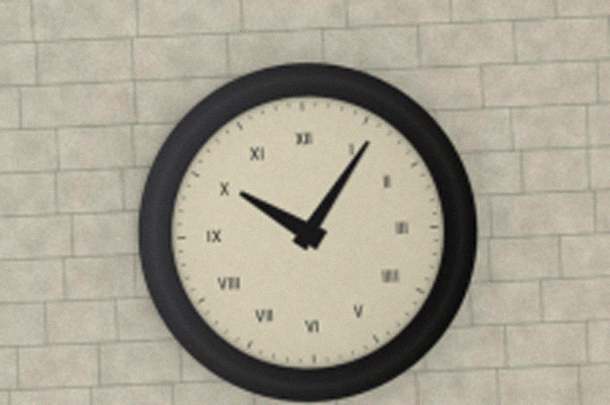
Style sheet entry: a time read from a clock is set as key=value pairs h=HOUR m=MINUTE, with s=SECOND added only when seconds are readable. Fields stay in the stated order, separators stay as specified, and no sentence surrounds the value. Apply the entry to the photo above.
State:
h=10 m=6
